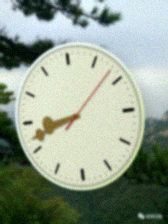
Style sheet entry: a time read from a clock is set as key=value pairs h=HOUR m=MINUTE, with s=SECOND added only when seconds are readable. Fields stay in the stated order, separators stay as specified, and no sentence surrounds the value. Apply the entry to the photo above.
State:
h=8 m=42 s=8
